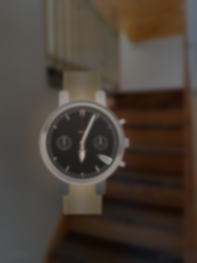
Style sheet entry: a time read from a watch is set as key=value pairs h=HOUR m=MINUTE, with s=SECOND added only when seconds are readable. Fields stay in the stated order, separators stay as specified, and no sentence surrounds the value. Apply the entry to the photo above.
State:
h=6 m=4
